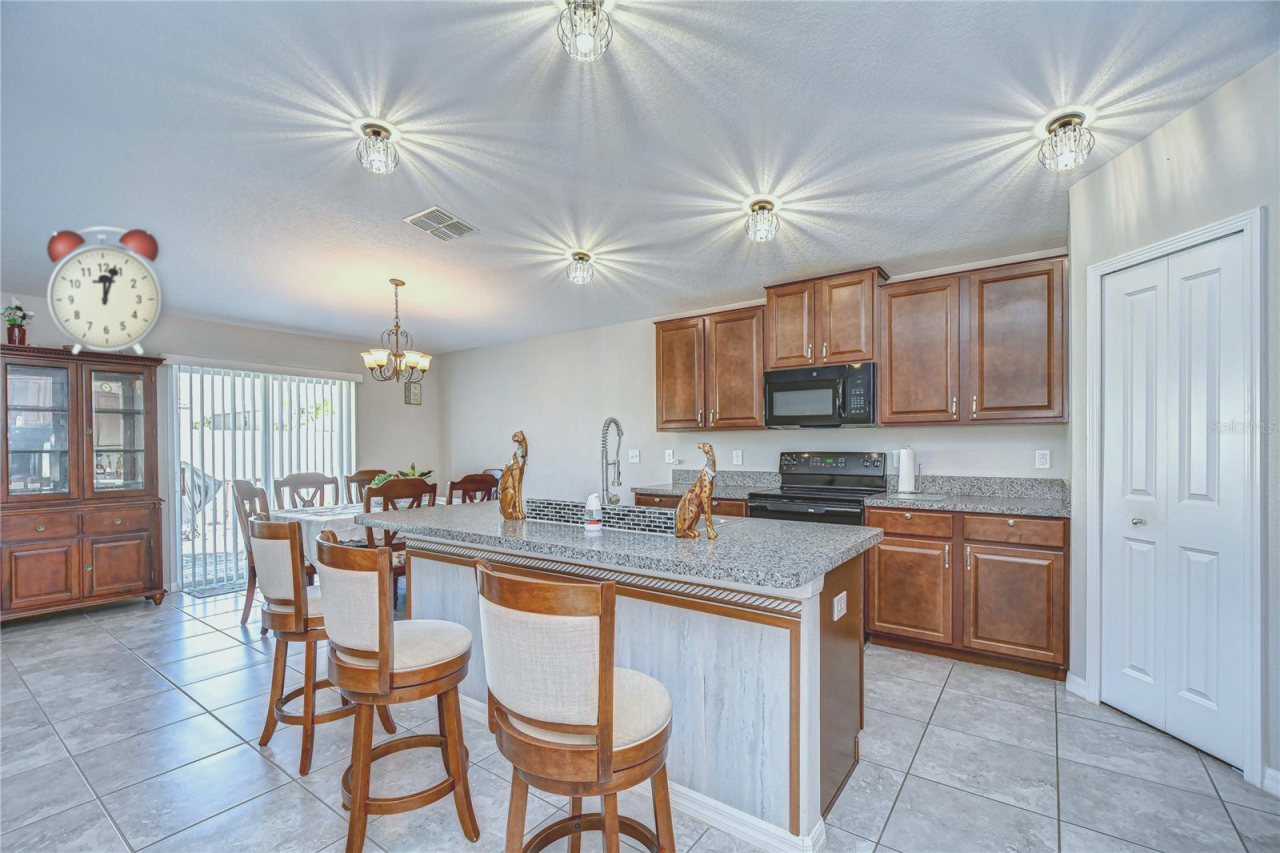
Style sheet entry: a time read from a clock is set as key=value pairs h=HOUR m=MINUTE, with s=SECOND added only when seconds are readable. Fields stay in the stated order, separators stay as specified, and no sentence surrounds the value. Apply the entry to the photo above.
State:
h=12 m=3
